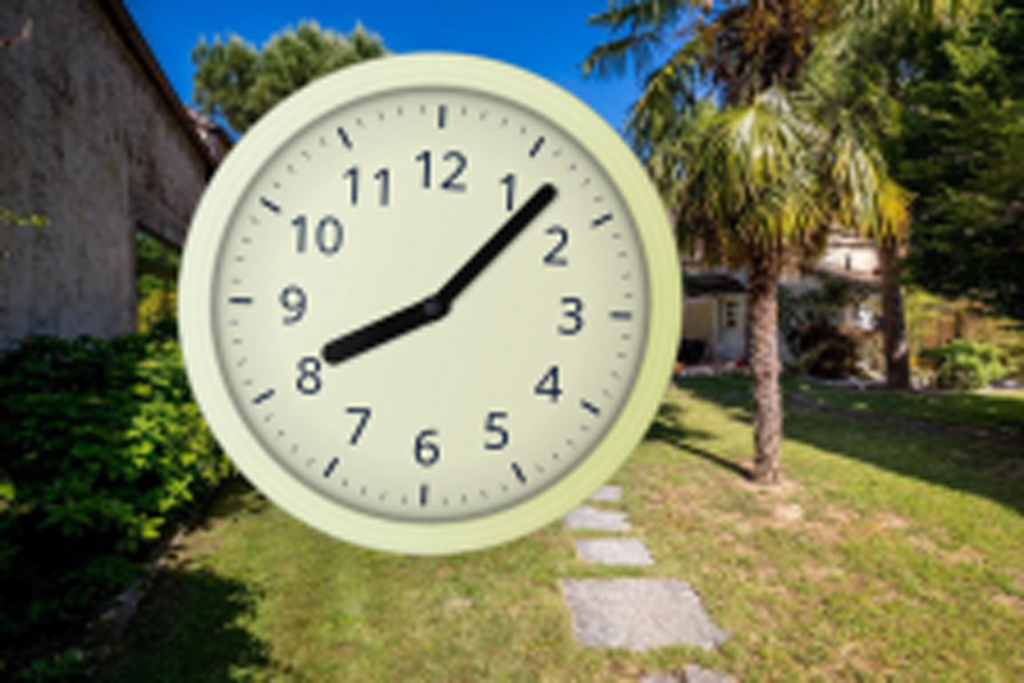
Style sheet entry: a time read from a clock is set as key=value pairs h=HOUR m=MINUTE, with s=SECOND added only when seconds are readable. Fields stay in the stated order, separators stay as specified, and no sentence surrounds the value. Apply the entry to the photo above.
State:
h=8 m=7
